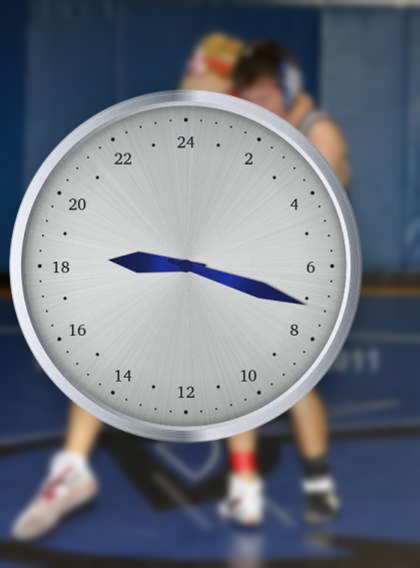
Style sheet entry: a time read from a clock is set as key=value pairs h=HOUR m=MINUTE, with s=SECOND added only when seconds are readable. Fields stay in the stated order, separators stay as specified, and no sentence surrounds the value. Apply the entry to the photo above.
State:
h=18 m=18
